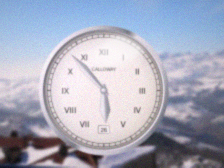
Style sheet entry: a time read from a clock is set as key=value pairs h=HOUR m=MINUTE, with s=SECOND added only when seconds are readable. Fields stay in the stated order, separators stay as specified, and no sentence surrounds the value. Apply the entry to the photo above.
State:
h=5 m=53
